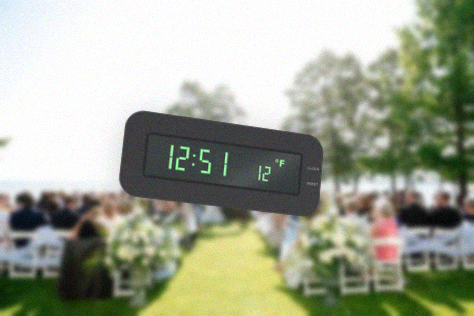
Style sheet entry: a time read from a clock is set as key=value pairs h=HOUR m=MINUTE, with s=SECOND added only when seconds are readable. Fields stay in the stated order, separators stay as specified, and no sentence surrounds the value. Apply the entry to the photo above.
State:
h=12 m=51
